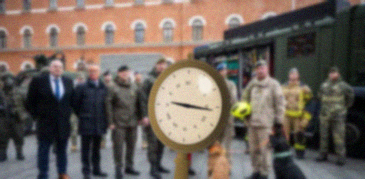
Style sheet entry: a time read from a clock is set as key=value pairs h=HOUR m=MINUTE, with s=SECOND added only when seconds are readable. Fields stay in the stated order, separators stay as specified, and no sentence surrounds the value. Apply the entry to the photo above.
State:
h=9 m=16
